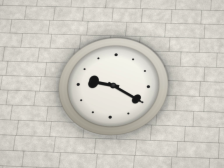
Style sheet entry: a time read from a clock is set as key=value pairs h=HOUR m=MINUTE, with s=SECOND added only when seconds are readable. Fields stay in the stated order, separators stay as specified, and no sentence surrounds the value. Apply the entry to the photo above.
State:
h=9 m=20
